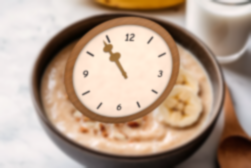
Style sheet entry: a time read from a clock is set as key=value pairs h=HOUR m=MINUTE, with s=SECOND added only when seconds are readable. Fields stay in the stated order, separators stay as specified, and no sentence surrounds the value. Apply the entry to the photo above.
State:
h=10 m=54
